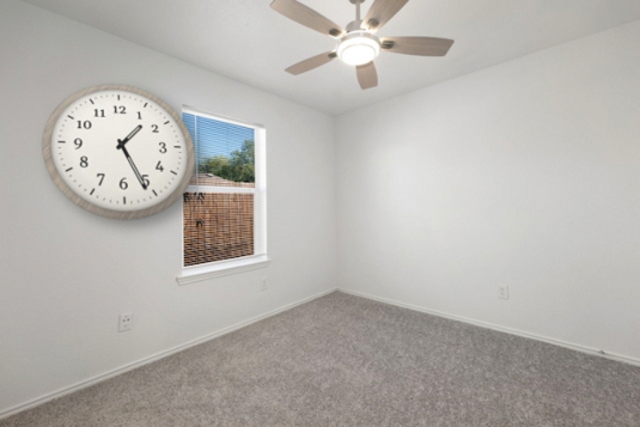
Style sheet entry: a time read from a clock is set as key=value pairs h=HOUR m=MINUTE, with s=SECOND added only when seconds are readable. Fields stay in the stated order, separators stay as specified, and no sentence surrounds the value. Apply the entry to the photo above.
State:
h=1 m=26
